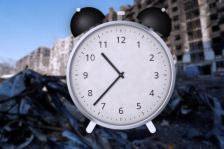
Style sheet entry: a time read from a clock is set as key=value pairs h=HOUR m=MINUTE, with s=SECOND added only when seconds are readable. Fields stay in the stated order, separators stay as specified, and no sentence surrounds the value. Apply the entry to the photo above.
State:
h=10 m=37
